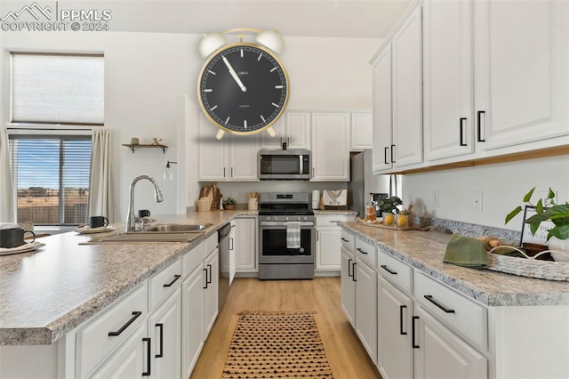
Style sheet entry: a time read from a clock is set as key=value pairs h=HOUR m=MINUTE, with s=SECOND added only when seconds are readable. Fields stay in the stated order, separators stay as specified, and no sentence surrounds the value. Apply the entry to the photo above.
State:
h=10 m=55
